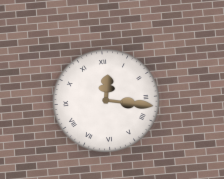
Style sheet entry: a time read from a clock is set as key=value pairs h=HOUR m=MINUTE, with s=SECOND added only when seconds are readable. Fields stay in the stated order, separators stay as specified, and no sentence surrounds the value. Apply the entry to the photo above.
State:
h=12 m=17
